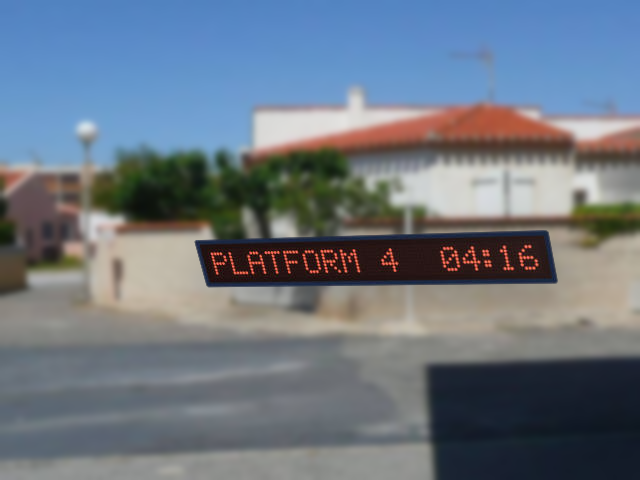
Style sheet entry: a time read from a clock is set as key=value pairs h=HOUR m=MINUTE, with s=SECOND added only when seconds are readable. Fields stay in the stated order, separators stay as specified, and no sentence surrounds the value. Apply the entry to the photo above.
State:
h=4 m=16
